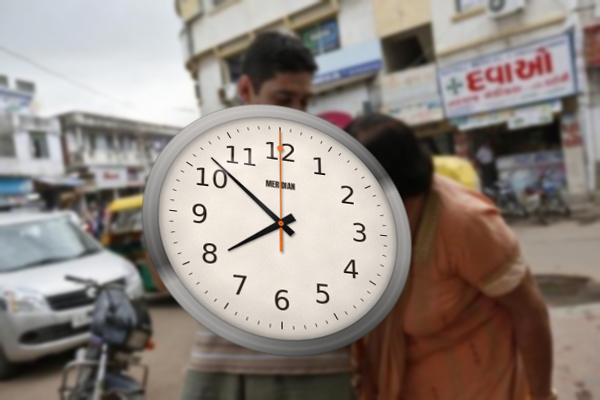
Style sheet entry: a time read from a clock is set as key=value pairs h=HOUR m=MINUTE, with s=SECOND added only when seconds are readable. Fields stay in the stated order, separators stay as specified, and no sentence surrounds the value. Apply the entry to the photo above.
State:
h=7 m=52 s=0
